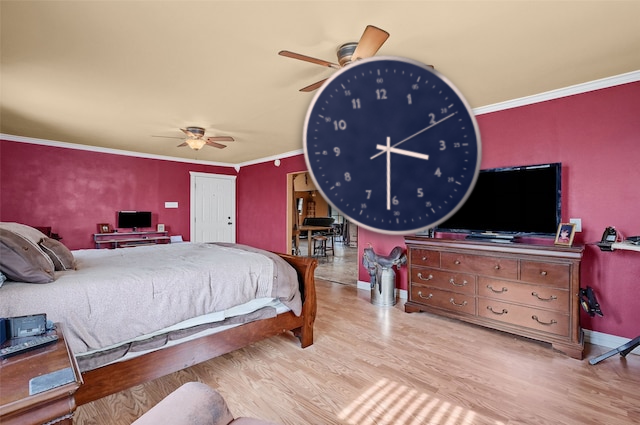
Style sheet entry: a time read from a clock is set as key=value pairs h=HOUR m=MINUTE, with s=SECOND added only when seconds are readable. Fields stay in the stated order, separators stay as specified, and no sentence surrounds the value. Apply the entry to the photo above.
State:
h=3 m=31 s=11
